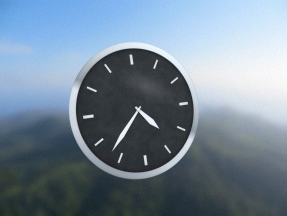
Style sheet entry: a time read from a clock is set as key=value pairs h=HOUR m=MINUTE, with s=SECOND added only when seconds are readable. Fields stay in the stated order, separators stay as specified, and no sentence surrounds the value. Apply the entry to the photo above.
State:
h=4 m=37
